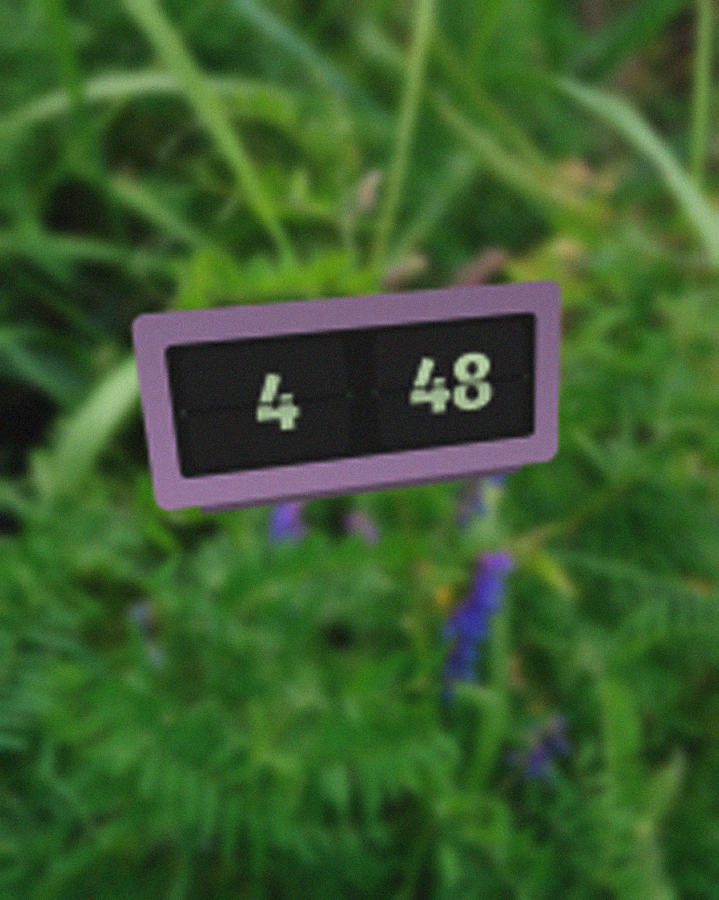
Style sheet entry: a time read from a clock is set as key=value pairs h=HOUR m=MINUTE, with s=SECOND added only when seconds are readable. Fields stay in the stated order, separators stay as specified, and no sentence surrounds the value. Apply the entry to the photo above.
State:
h=4 m=48
